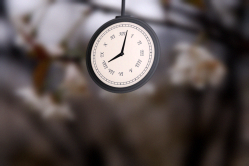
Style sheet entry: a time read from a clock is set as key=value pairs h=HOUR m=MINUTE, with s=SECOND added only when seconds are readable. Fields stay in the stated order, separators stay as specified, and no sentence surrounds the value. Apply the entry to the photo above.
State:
h=8 m=2
